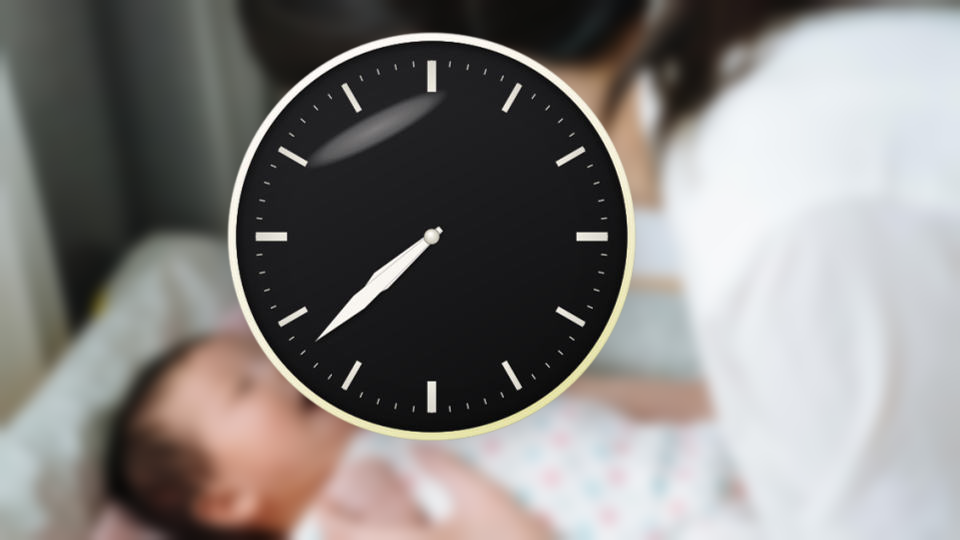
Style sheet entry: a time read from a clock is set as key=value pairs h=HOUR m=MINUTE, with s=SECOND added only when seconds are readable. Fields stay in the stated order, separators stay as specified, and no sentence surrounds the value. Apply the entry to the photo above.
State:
h=7 m=38
